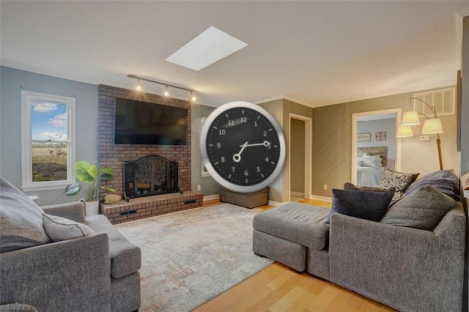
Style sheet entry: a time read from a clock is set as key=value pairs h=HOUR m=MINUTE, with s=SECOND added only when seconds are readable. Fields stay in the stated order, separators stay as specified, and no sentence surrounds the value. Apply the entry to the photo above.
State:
h=7 m=14
